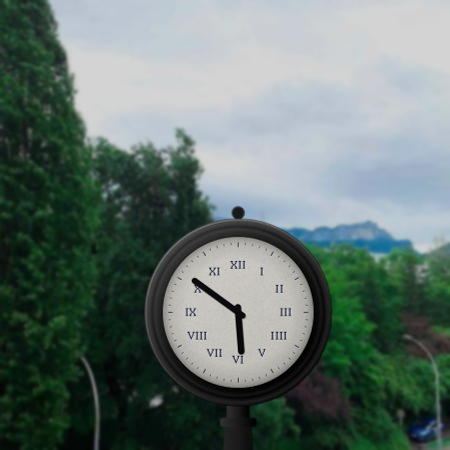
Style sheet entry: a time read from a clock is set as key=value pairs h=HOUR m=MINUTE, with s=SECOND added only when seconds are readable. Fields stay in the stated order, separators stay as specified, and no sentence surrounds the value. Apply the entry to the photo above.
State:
h=5 m=51
